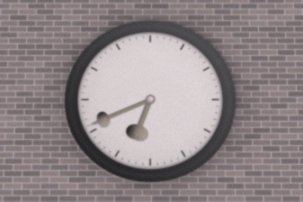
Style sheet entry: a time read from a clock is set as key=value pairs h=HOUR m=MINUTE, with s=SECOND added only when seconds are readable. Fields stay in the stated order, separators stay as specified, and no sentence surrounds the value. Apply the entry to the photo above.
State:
h=6 m=41
